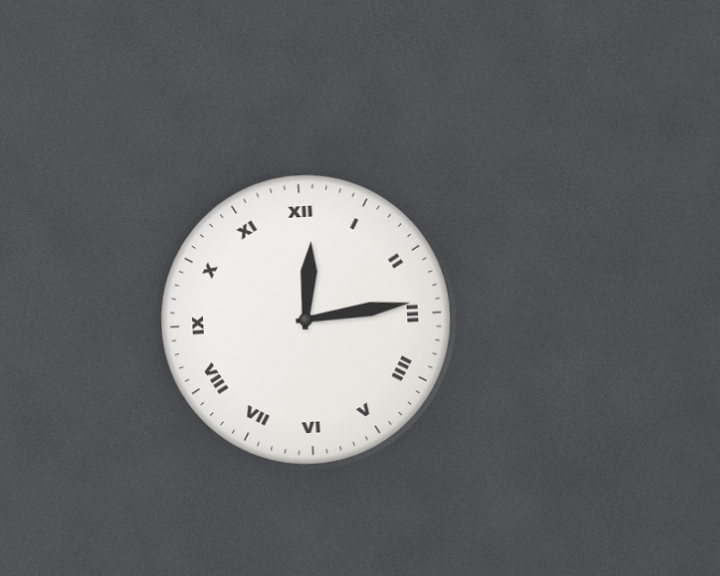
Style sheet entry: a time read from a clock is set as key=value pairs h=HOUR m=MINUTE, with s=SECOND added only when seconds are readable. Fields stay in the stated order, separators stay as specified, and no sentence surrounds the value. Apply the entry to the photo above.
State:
h=12 m=14
